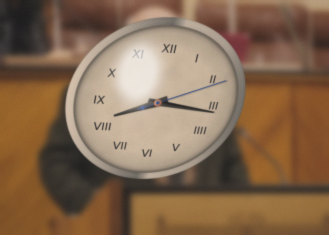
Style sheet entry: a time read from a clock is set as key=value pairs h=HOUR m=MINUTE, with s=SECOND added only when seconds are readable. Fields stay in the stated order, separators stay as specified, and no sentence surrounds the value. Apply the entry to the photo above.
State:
h=8 m=16 s=11
